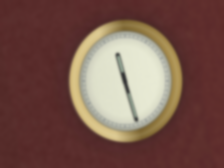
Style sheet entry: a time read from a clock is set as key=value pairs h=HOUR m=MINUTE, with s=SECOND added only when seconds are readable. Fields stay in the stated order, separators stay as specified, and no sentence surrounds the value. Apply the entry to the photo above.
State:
h=11 m=27
